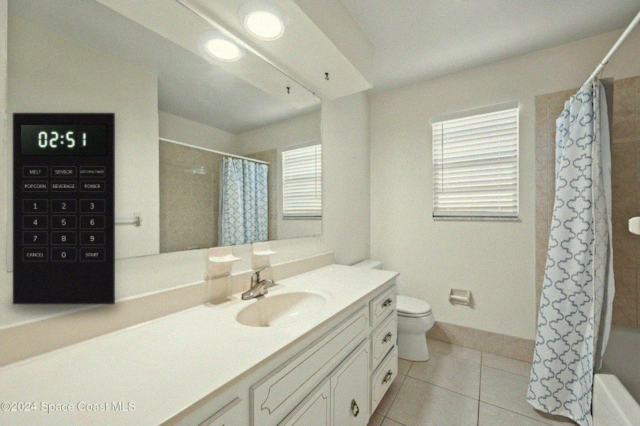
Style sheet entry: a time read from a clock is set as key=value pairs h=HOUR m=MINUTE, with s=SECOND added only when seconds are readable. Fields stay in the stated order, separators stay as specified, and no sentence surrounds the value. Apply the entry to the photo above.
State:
h=2 m=51
